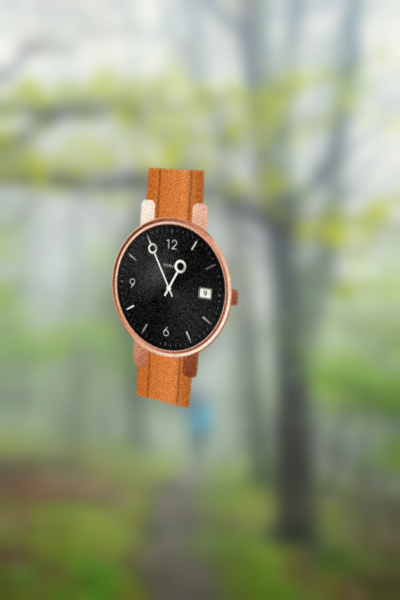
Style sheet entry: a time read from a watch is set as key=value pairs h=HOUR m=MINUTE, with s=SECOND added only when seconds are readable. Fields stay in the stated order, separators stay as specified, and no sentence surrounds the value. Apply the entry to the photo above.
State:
h=12 m=55
